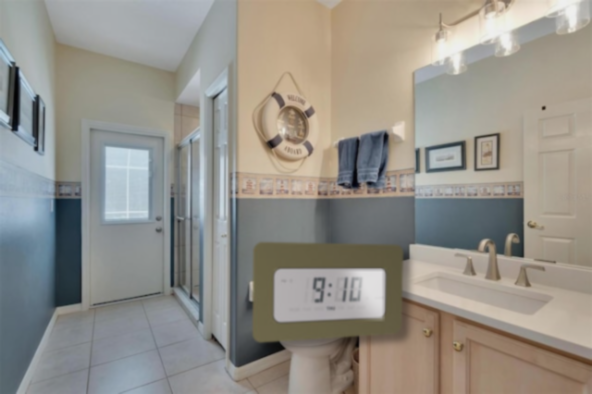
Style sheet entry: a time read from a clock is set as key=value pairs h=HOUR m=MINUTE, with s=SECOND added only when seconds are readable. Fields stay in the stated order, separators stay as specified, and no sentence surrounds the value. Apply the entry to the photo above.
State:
h=9 m=10
